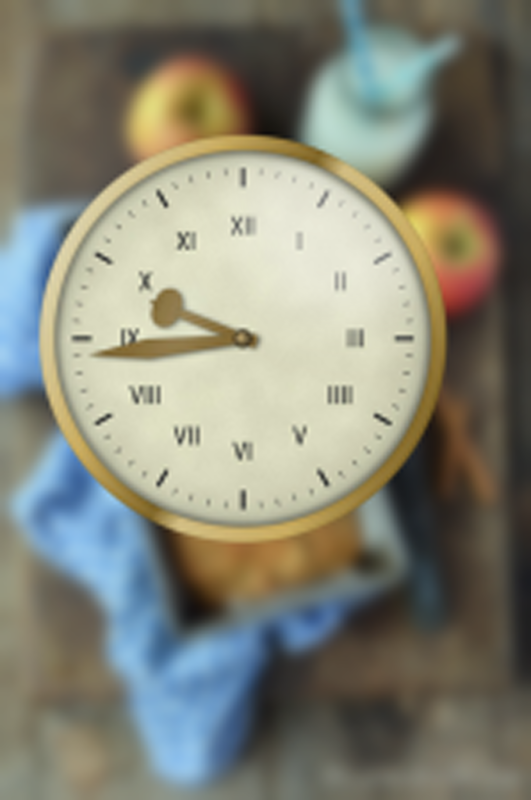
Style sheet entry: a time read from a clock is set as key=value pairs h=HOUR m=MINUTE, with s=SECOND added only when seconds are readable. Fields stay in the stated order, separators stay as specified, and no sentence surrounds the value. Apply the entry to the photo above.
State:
h=9 m=44
